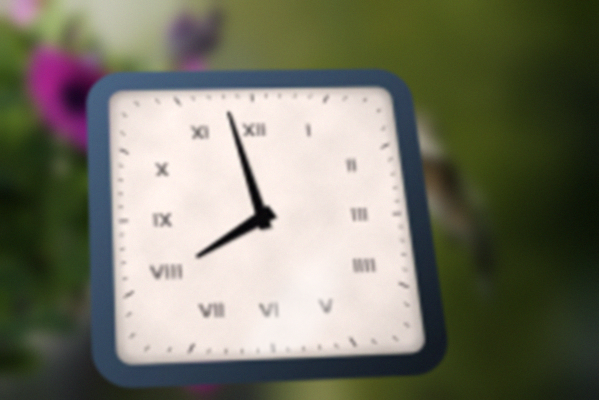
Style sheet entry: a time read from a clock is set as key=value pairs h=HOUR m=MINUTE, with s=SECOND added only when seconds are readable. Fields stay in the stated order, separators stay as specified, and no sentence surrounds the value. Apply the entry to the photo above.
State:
h=7 m=58
